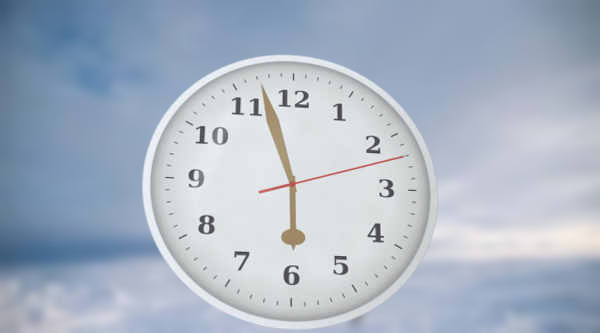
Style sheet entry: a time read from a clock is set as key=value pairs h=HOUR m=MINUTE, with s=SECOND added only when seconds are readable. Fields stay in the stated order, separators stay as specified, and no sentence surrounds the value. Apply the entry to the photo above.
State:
h=5 m=57 s=12
